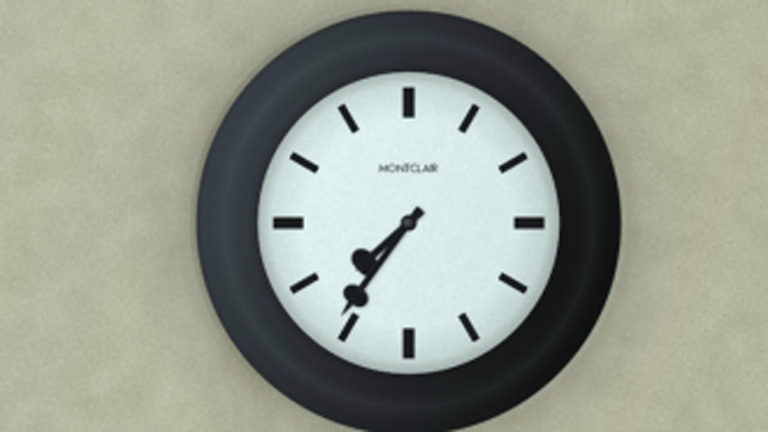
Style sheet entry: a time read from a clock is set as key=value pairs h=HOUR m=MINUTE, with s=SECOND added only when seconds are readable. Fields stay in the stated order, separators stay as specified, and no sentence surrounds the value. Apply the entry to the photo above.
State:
h=7 m=36
